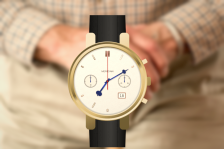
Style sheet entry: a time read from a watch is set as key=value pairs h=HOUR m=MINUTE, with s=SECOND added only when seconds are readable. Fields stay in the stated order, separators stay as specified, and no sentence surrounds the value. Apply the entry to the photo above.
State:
h=7 m=10
